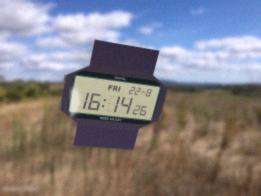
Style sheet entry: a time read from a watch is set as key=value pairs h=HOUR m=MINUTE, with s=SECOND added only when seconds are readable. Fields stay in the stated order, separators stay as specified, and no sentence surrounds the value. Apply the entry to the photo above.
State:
h=16 m=14 s=26
